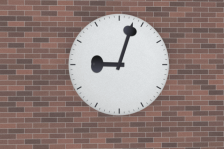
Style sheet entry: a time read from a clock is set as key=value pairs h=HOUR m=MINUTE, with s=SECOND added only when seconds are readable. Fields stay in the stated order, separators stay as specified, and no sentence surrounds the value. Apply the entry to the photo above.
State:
h=9 m=3
